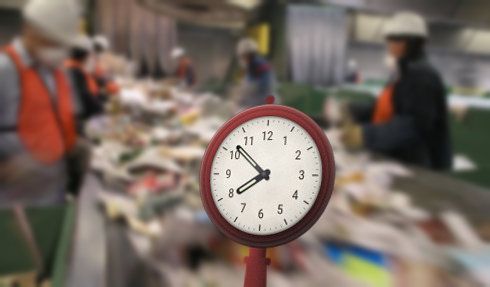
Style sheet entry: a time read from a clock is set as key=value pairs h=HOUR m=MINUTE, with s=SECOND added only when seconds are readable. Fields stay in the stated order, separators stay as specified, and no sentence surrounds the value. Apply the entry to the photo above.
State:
h=7 m=52
